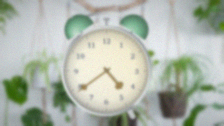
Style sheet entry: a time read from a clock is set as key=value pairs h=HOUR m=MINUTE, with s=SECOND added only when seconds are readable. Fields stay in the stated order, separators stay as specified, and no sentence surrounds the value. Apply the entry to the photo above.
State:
h=4 m=39
